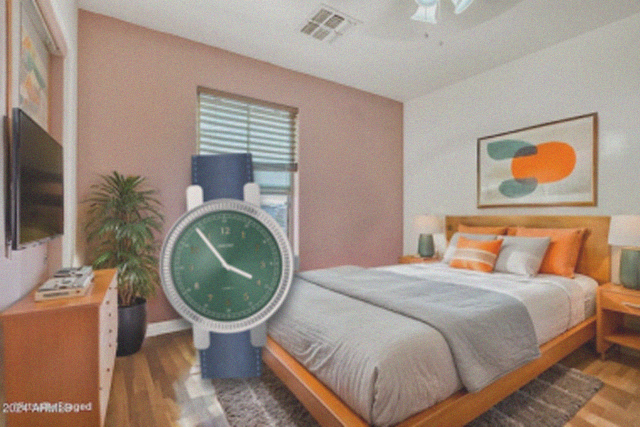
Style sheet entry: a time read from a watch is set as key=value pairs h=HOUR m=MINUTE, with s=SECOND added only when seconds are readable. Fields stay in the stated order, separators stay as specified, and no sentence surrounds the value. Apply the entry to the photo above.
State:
h=3 m=54
